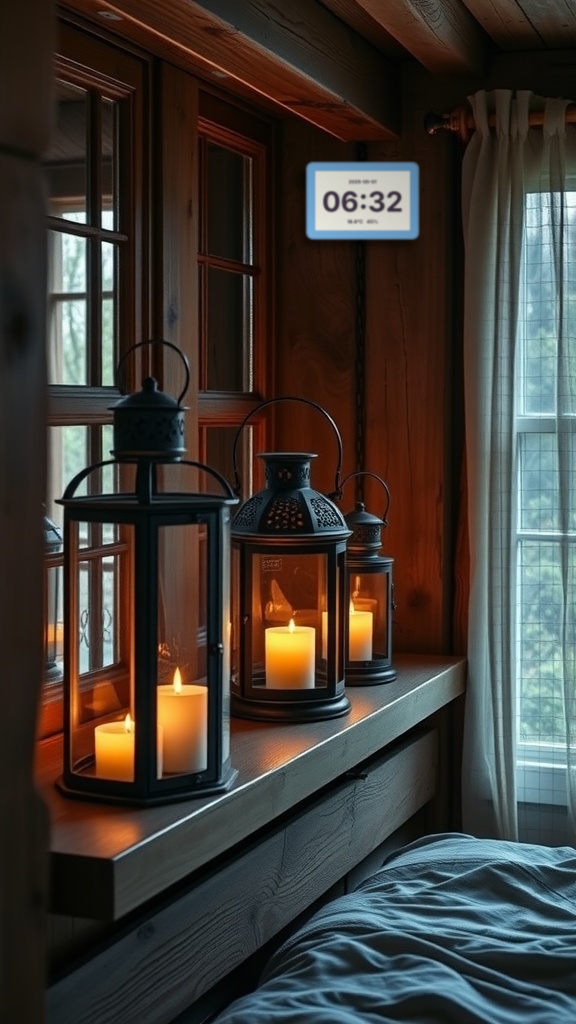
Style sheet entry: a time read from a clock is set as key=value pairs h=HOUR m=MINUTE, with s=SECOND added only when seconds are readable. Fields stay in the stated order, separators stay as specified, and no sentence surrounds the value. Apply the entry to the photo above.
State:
h=6 m=32
